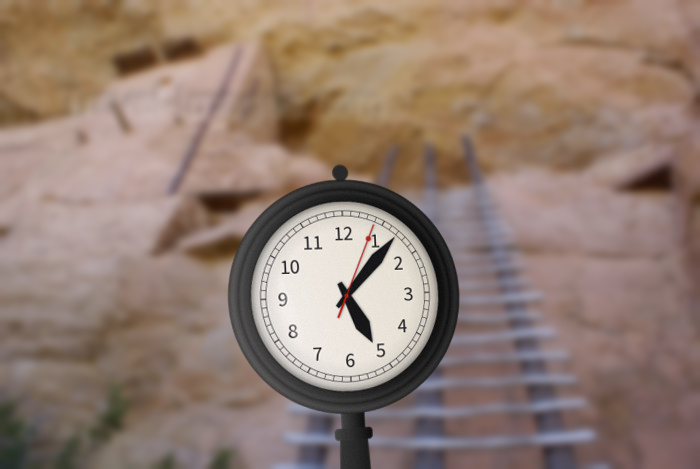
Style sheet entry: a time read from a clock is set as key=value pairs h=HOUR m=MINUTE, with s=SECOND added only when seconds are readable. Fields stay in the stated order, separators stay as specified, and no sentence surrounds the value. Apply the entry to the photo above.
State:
h=5 m=7 s=4
